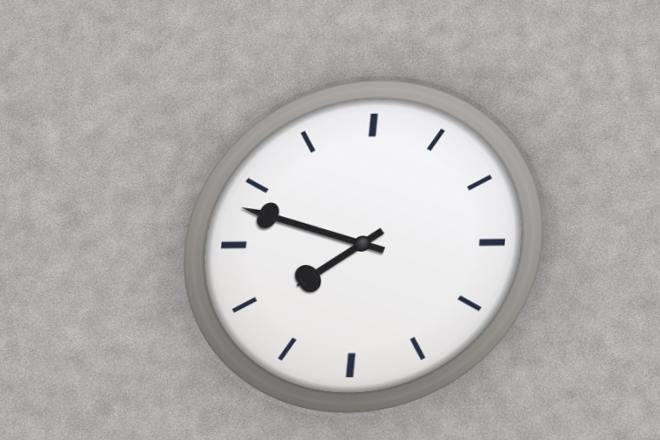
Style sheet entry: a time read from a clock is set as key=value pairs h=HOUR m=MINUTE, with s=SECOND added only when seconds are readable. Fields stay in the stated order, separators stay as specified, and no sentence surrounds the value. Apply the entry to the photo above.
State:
h=7 m=48
